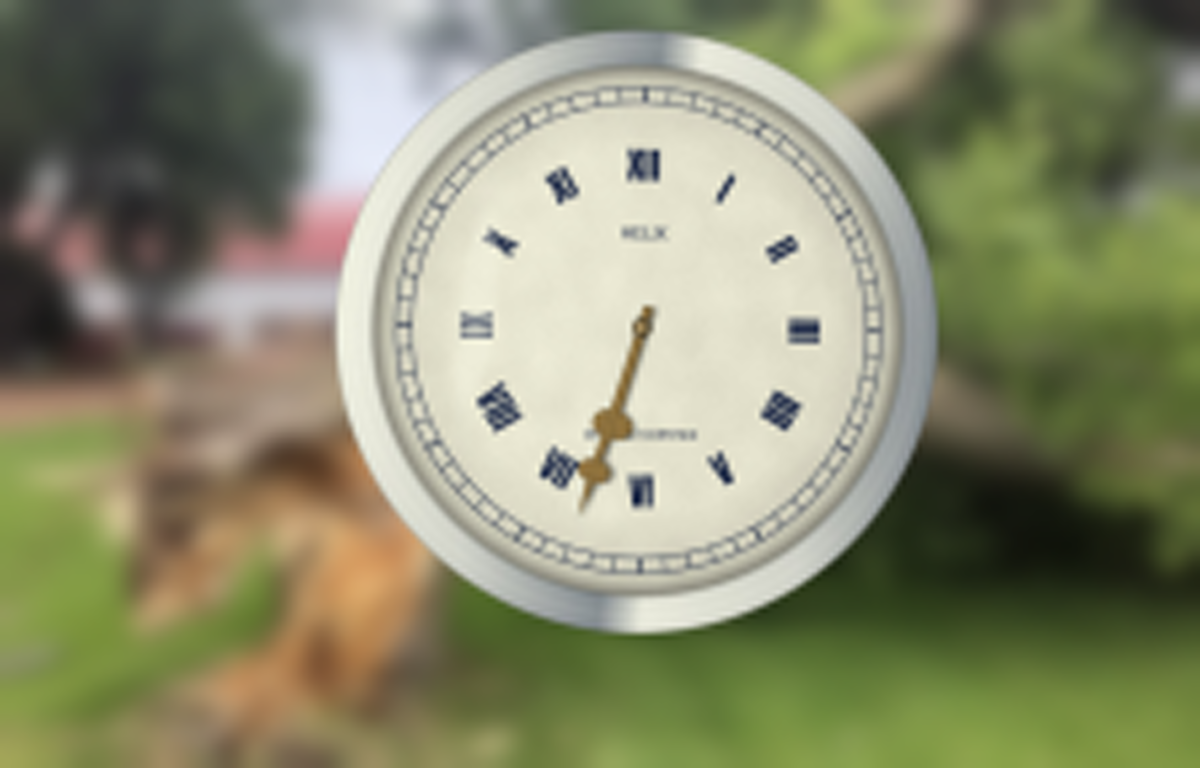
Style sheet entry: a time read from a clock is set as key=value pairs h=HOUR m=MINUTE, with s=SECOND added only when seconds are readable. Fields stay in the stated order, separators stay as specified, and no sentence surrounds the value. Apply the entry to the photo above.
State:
h=6 m=33
